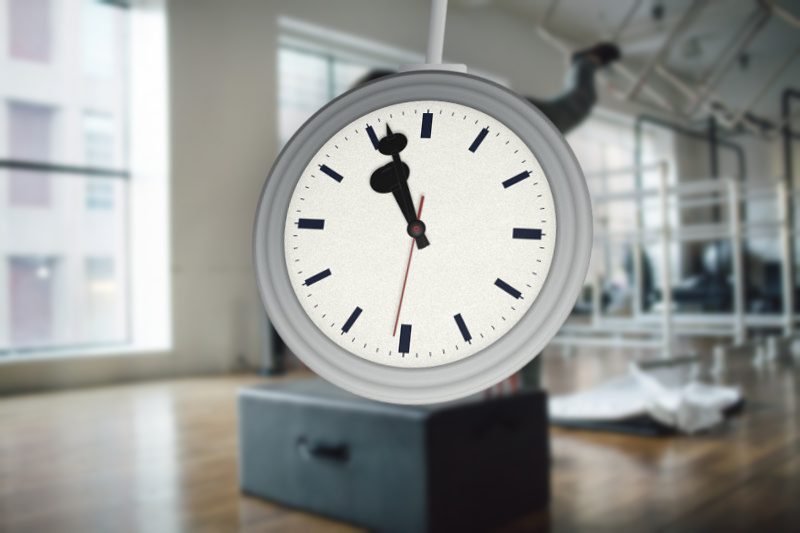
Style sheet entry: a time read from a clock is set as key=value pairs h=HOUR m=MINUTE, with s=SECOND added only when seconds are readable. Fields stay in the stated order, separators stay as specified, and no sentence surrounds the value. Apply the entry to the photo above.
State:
h=10 m=56 s=31
